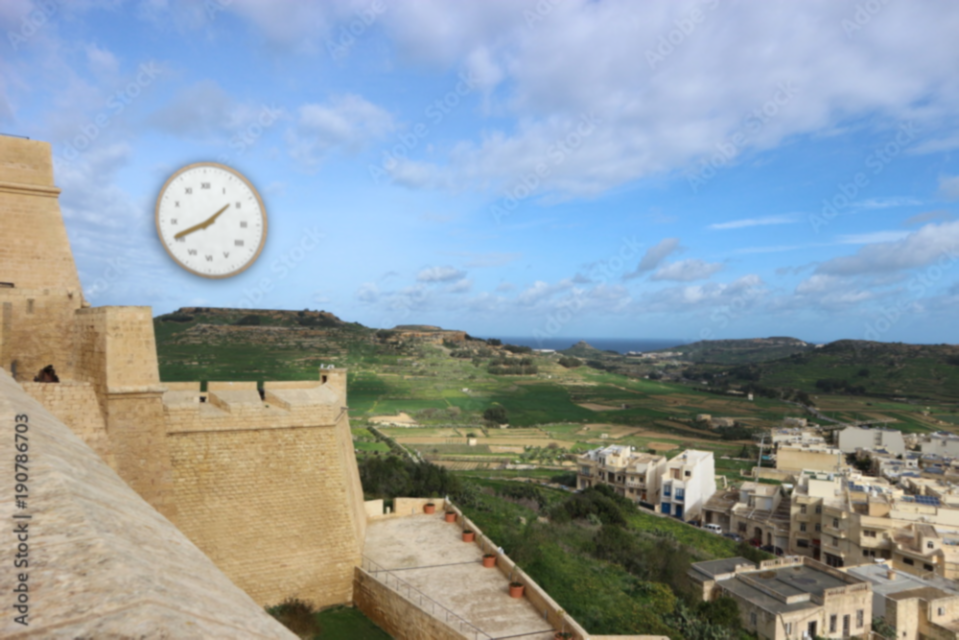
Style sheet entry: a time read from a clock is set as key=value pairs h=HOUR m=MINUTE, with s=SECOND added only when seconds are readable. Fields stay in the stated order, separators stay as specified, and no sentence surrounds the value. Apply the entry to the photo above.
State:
h=1 m=41
